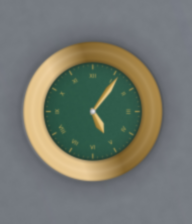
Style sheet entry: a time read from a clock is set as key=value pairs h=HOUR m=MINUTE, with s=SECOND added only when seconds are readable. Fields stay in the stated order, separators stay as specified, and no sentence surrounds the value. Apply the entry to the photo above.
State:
h=5 m=6
